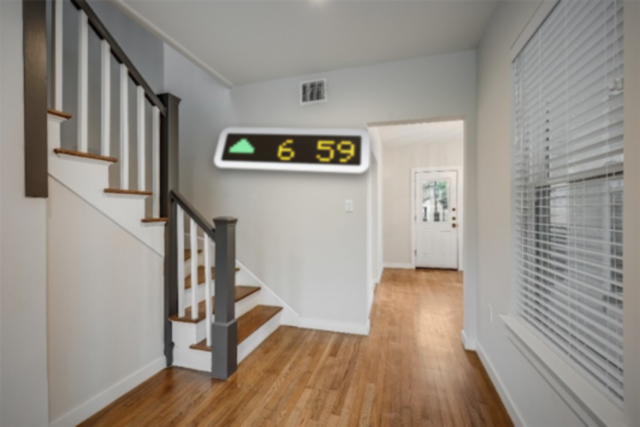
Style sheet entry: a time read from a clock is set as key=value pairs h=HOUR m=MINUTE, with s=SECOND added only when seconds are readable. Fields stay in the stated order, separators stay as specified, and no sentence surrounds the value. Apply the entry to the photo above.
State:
h=6 m=59
